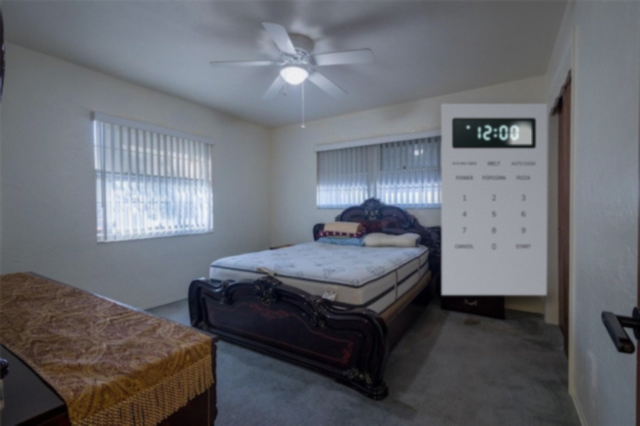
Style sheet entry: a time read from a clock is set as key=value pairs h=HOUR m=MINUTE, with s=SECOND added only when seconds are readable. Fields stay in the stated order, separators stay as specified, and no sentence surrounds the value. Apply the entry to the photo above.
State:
h=12 m=0
